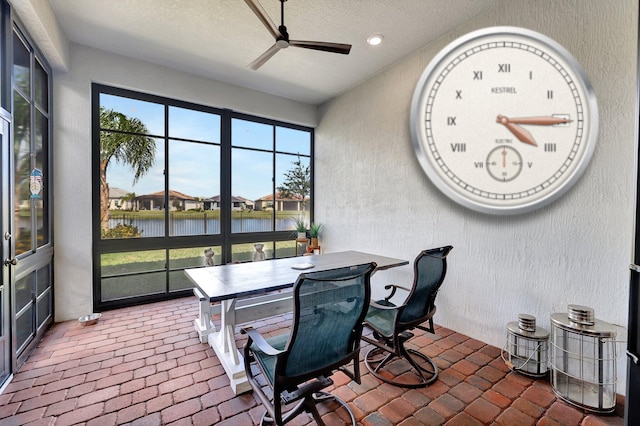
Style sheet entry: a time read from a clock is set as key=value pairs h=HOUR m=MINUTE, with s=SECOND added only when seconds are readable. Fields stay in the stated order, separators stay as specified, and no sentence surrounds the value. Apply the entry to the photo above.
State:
h=4 m=15
